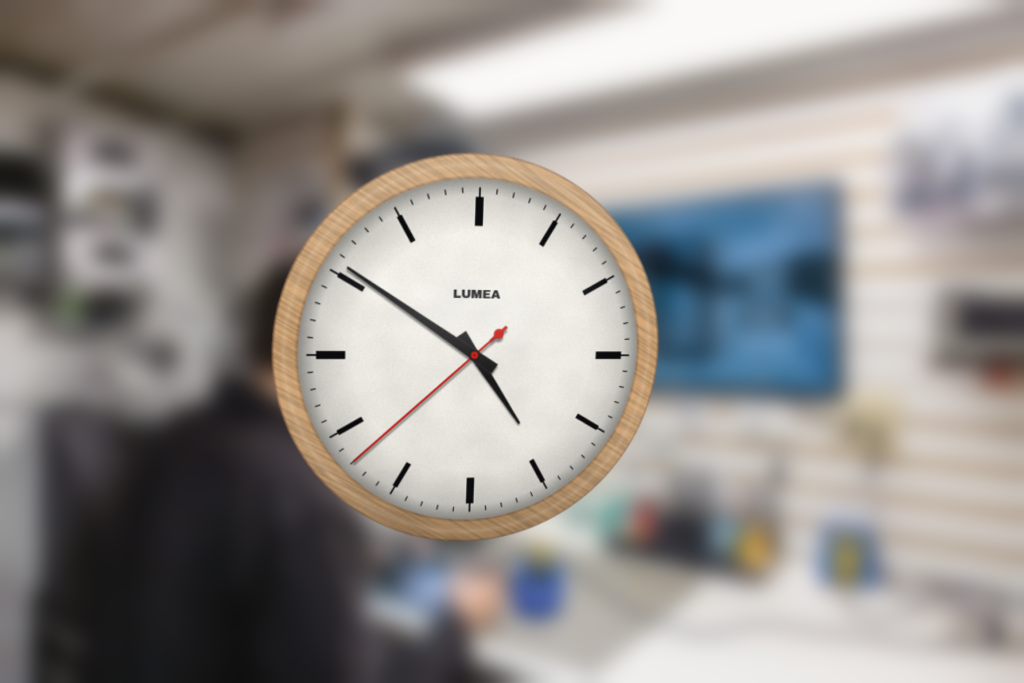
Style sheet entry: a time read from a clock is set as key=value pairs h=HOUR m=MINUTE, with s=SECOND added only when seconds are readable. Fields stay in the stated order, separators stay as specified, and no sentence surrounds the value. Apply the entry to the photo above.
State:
h=4 m=50 s=38
